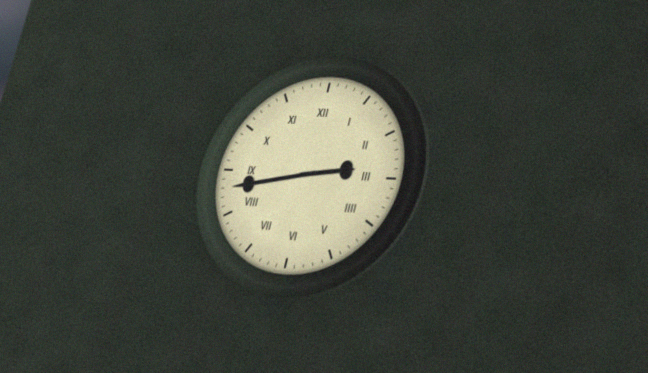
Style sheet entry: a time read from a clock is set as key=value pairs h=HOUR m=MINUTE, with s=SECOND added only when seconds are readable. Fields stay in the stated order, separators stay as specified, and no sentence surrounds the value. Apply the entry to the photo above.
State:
h=2 m=43
